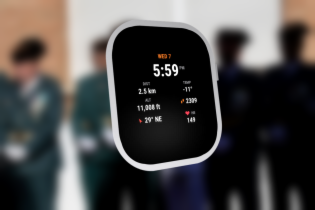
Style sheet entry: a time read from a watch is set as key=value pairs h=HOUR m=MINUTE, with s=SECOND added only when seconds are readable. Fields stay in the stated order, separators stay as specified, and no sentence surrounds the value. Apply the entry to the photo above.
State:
h=5 m=59
